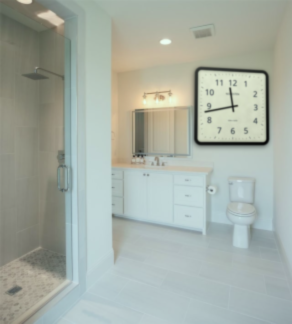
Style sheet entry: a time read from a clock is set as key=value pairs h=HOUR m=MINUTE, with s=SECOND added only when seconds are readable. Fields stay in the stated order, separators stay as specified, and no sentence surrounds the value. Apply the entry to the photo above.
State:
h=11 m=43
